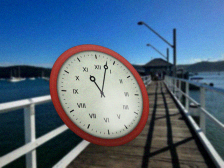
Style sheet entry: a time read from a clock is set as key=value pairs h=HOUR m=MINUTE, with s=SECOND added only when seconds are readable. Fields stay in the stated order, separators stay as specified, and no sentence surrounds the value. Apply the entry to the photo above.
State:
h=11 m=3
